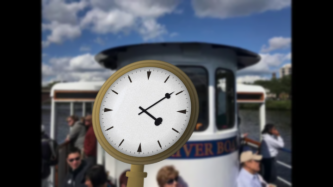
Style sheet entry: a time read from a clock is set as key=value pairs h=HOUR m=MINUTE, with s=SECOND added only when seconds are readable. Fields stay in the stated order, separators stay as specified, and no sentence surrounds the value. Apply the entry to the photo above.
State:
h=4 m=9
